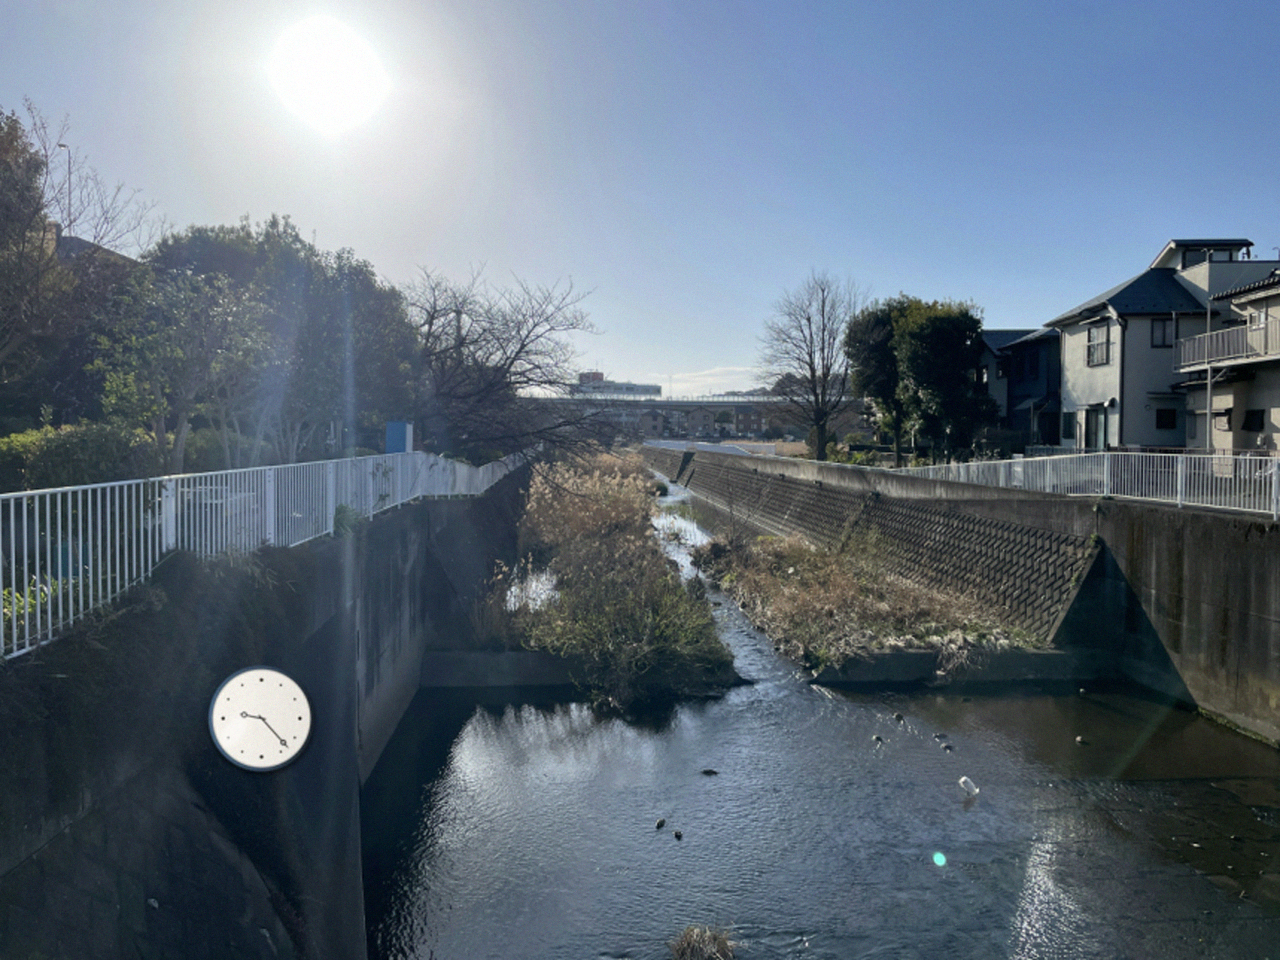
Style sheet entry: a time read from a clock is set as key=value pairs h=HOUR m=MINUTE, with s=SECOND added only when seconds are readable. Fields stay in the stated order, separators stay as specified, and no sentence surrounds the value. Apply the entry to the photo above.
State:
h=9 m=23
